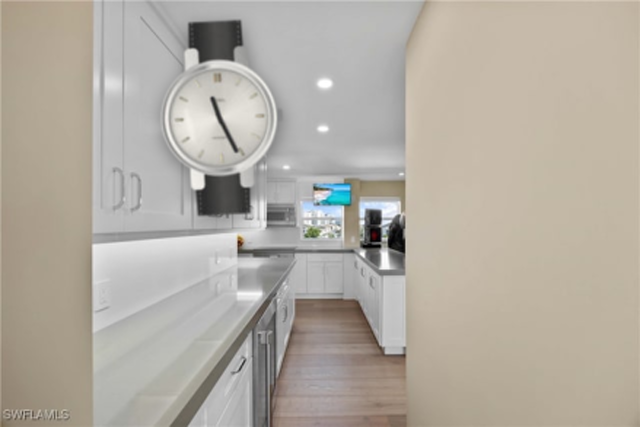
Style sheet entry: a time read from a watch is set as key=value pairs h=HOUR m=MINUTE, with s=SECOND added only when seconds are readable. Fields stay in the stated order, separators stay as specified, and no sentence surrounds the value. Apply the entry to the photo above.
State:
h=11 m=26
